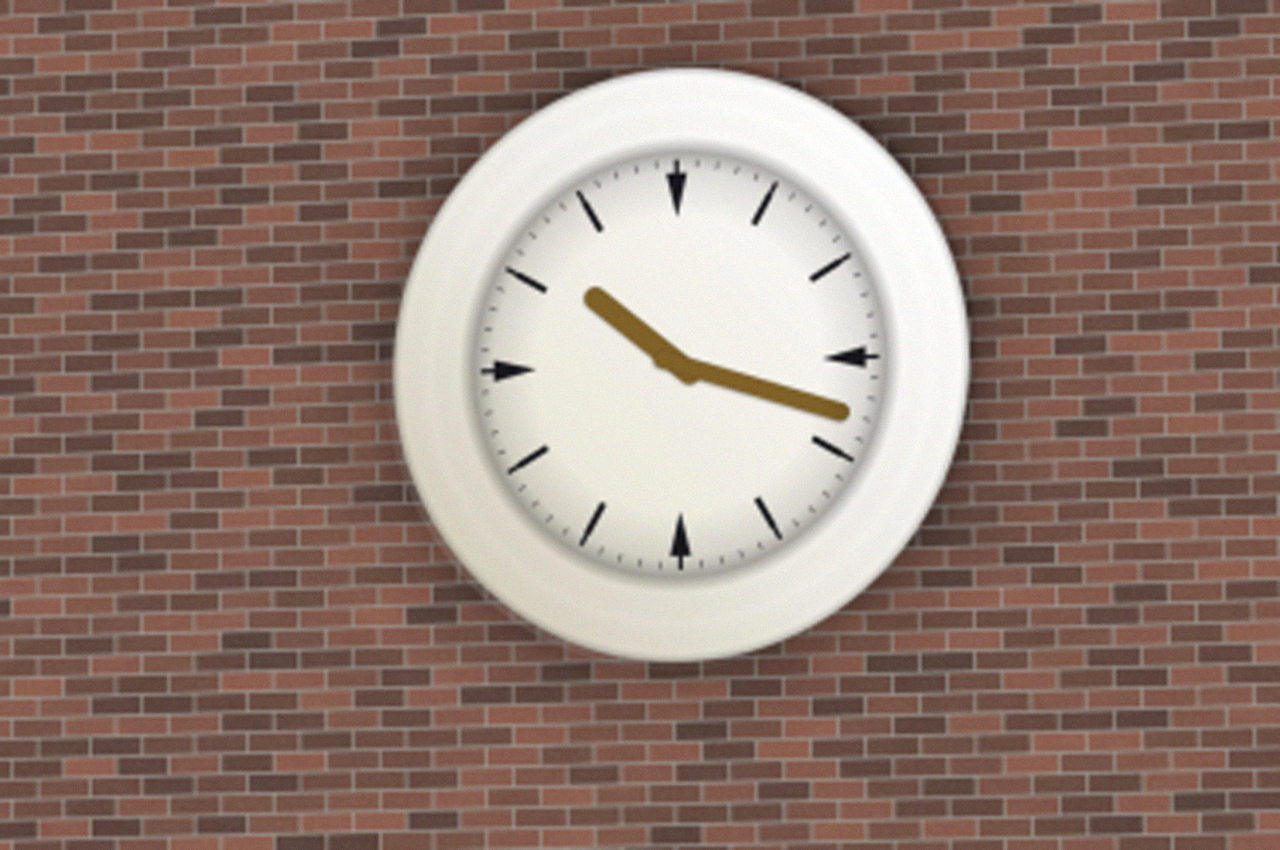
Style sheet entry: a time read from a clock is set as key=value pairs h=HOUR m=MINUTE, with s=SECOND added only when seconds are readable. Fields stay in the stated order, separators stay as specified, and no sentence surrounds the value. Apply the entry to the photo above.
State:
h=10 m=18
